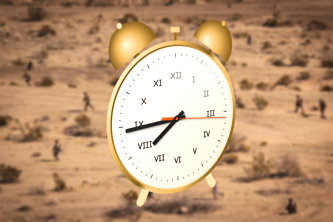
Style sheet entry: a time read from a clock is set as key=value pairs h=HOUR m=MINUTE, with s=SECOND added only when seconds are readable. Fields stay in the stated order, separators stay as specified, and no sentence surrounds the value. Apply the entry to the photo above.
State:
h=7 m=44 s=16
